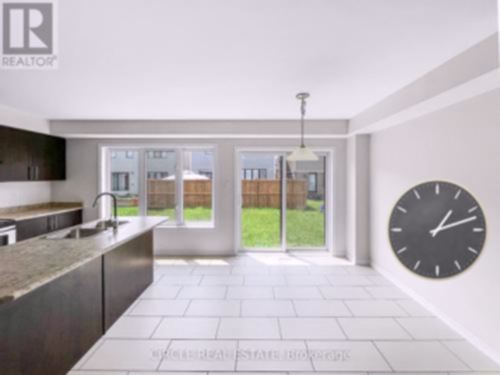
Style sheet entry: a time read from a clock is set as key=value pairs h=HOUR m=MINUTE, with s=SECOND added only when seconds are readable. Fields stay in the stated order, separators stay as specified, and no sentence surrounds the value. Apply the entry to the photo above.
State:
h=1 m=12
